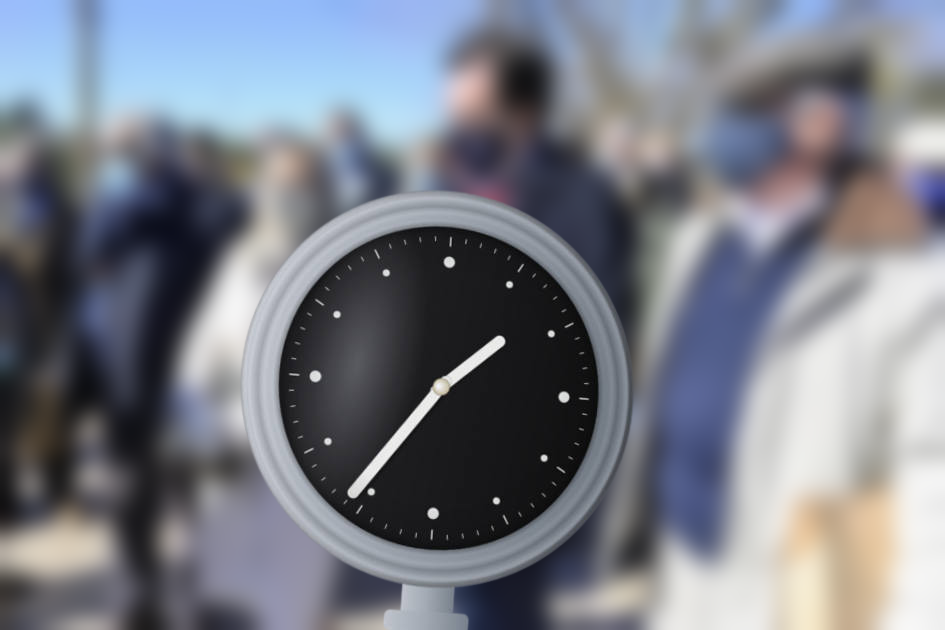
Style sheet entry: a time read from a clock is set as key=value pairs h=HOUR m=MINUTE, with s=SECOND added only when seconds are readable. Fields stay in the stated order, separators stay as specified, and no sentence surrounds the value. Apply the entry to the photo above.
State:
h=1 m=36
